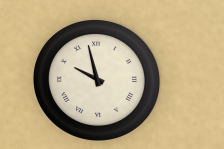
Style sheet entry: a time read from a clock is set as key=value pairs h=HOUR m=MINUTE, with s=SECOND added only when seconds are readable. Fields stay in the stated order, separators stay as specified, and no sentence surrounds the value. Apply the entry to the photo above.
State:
h=9 m=58
